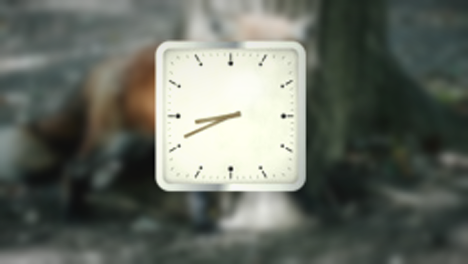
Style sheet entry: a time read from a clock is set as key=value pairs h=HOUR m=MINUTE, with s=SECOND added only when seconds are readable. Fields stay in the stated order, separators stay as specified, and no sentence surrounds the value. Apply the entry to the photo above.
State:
h=8 m=41
